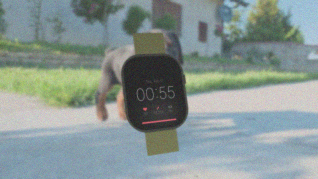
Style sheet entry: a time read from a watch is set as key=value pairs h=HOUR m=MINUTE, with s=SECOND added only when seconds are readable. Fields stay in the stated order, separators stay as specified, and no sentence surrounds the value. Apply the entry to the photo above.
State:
h=0 m=55
